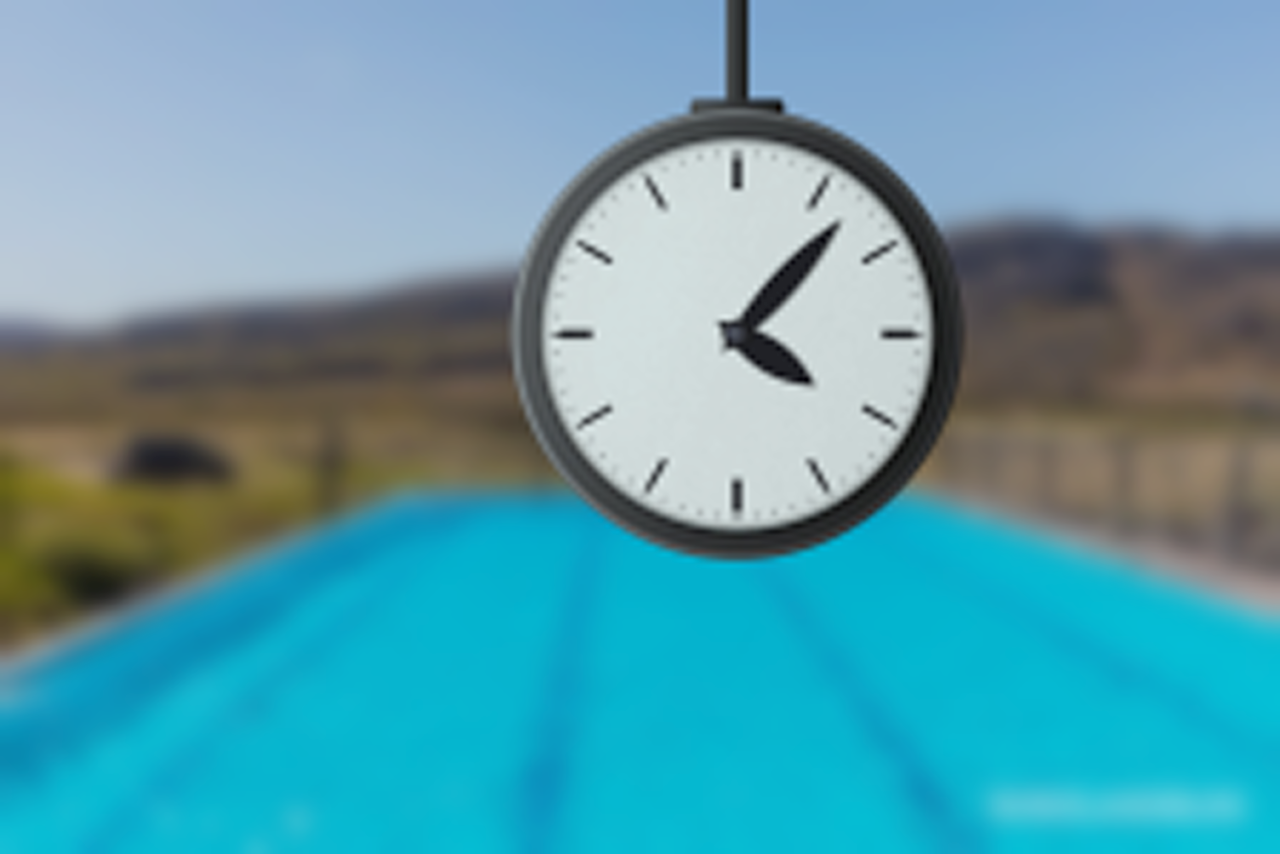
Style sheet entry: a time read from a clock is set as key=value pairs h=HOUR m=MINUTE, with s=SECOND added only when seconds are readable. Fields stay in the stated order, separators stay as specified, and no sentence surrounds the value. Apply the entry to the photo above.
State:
h=4 m=7
